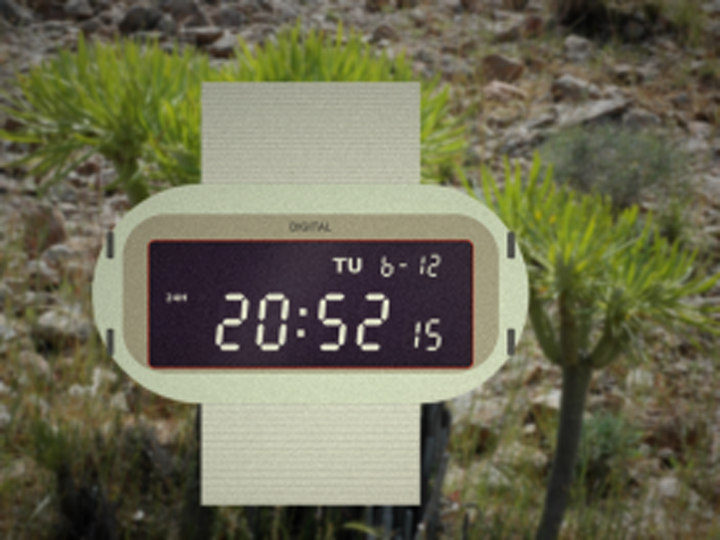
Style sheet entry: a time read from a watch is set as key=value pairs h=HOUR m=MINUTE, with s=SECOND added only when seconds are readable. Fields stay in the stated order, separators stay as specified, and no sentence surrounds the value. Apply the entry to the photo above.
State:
h=20 m=52 s=15
